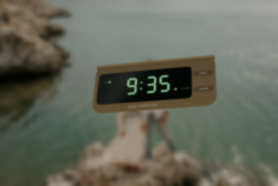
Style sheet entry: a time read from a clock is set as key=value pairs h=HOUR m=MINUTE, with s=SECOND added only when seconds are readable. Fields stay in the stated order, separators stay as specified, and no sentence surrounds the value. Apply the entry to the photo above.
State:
h=9 m=35
